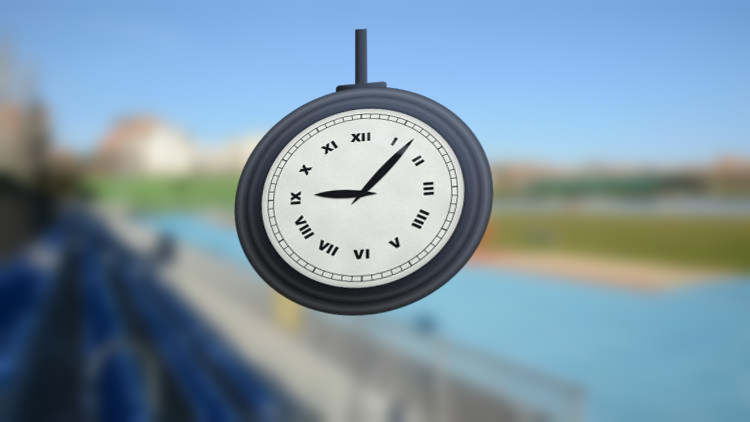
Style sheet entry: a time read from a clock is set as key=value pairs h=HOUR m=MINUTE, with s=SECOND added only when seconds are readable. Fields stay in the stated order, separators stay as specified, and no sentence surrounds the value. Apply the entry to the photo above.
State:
h=9 m=7
